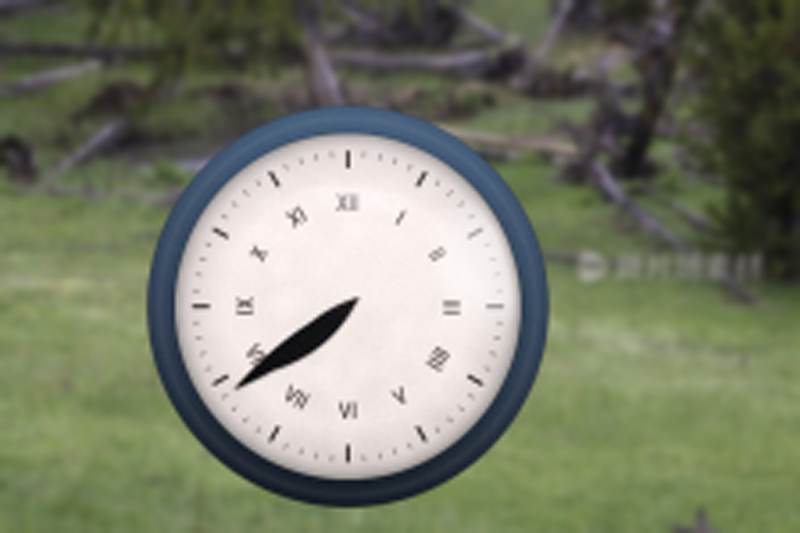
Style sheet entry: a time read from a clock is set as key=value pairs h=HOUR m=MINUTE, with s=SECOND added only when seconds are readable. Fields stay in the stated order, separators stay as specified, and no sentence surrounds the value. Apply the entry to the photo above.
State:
h=7 m=39
